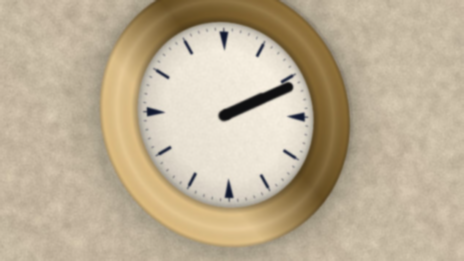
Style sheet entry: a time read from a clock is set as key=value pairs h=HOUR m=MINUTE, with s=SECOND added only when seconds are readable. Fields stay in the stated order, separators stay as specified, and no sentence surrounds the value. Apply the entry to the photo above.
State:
h=2 m=11
